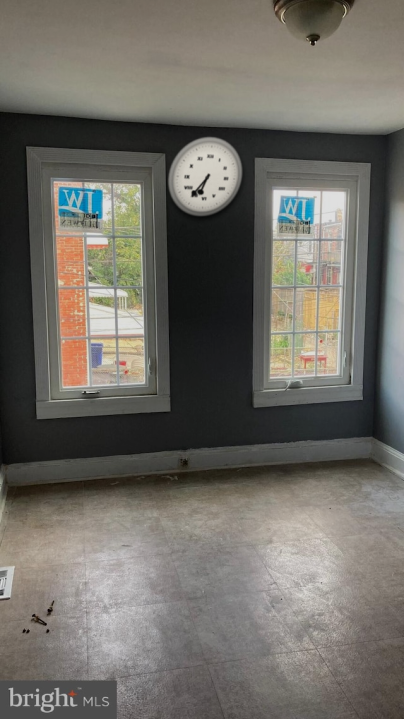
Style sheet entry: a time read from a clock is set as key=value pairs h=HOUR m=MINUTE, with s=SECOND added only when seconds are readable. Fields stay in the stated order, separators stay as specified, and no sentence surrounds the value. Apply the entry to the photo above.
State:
h=6 m=36
